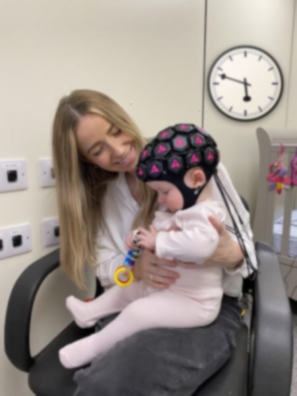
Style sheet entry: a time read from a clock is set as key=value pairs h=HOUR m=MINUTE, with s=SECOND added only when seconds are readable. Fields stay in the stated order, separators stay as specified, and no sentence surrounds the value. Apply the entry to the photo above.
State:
h=5 m=48
